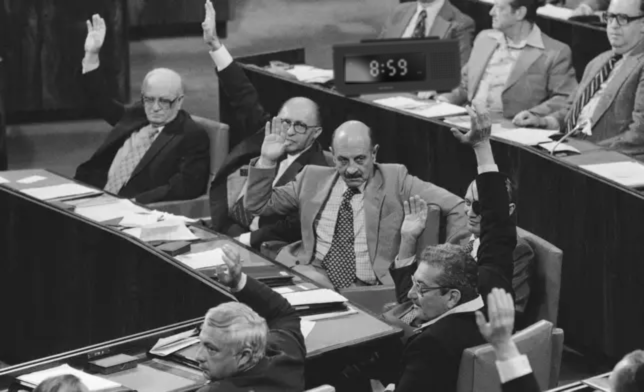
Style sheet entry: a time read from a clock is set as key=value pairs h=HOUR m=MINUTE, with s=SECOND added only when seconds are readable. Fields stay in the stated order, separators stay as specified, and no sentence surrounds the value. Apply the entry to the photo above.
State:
h=8 m=59
